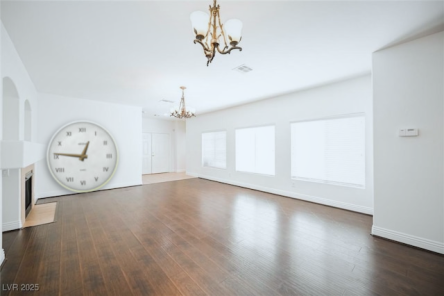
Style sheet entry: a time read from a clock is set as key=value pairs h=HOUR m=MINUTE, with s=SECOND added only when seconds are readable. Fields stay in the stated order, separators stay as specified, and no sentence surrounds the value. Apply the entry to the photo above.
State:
h=12 m=46
